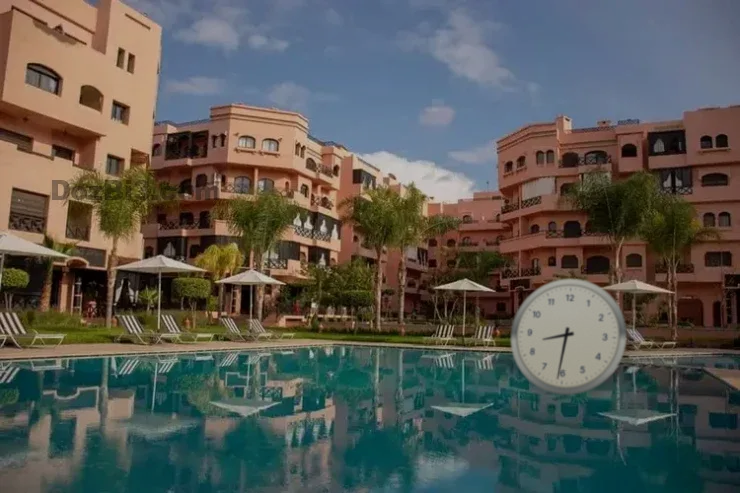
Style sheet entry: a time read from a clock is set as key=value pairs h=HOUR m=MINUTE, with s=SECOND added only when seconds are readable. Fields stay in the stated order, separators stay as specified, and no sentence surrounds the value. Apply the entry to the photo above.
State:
h=8 m=31
